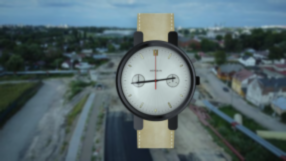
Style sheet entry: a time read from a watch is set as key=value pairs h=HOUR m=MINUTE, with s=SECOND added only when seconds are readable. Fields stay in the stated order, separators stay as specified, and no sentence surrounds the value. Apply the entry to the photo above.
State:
h=2 m=44
